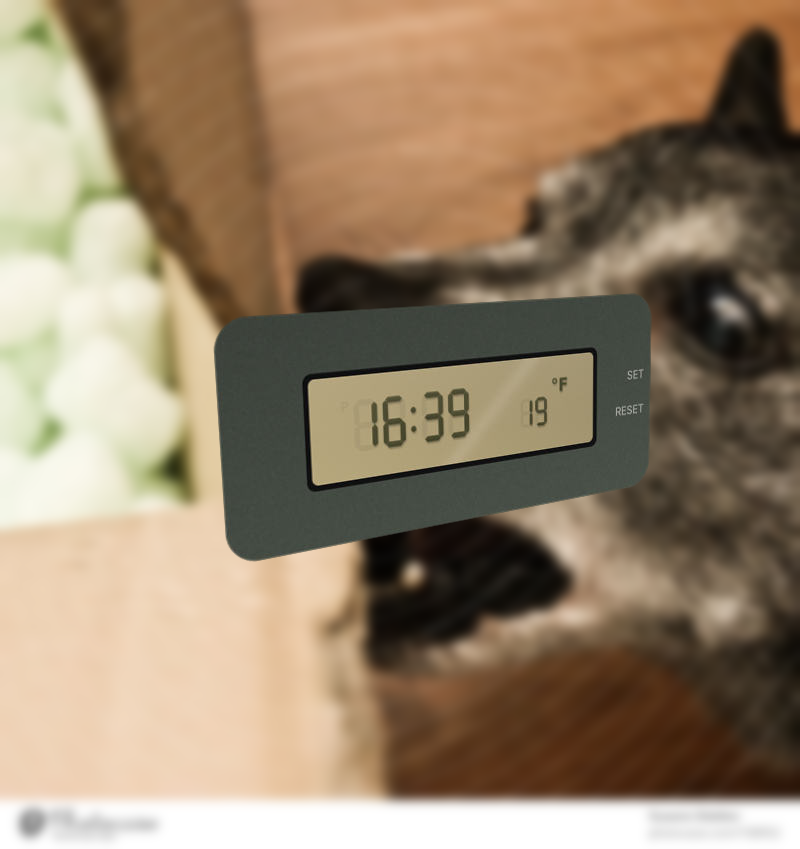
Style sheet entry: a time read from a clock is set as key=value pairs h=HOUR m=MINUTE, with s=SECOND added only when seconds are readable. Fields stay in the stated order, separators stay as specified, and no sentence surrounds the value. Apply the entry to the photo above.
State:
h=16 m=39
